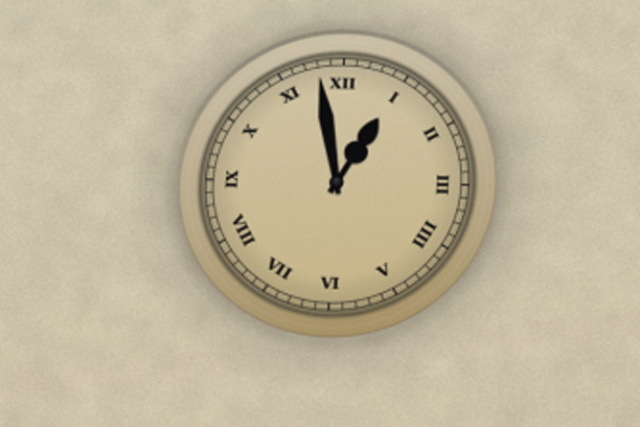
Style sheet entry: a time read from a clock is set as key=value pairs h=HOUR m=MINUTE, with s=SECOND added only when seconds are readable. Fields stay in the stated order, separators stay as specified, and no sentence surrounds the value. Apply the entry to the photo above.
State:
h=12 m=58
